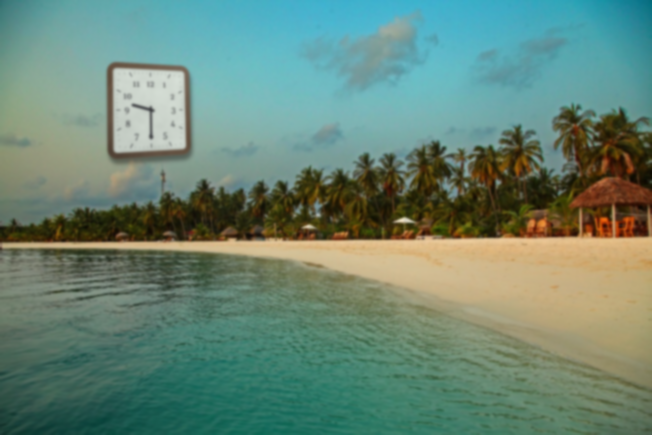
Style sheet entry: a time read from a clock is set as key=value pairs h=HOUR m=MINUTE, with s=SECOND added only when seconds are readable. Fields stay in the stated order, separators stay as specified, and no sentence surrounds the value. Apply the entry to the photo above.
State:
h=9 m=30
